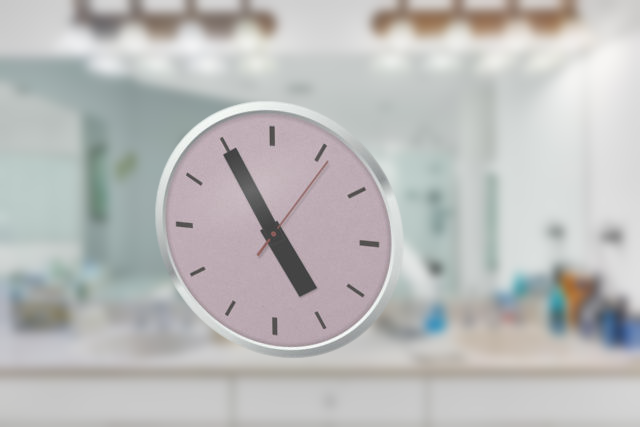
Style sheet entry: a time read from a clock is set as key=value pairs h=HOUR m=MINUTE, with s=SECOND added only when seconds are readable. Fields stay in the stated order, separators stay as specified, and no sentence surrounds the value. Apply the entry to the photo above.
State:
h=4 m=55 s=6
